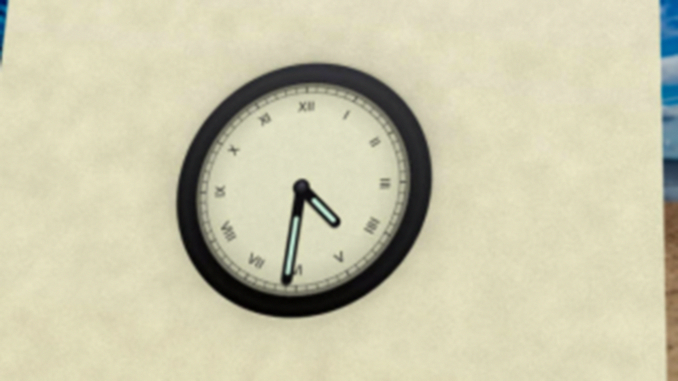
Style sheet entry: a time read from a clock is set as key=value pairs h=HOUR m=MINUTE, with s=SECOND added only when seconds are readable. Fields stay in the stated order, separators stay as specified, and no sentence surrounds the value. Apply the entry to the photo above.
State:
h=4 m=31
